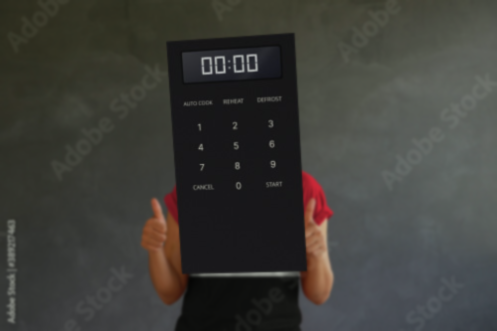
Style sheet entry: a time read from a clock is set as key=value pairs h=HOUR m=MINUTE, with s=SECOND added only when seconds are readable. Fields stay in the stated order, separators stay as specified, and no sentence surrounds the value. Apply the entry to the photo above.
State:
h=0 m=0
